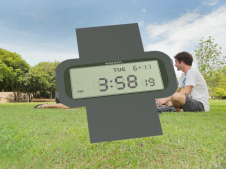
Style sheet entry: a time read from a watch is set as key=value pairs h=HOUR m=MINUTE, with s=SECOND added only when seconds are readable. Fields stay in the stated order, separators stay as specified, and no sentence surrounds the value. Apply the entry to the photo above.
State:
h=3 m=58 s=19
